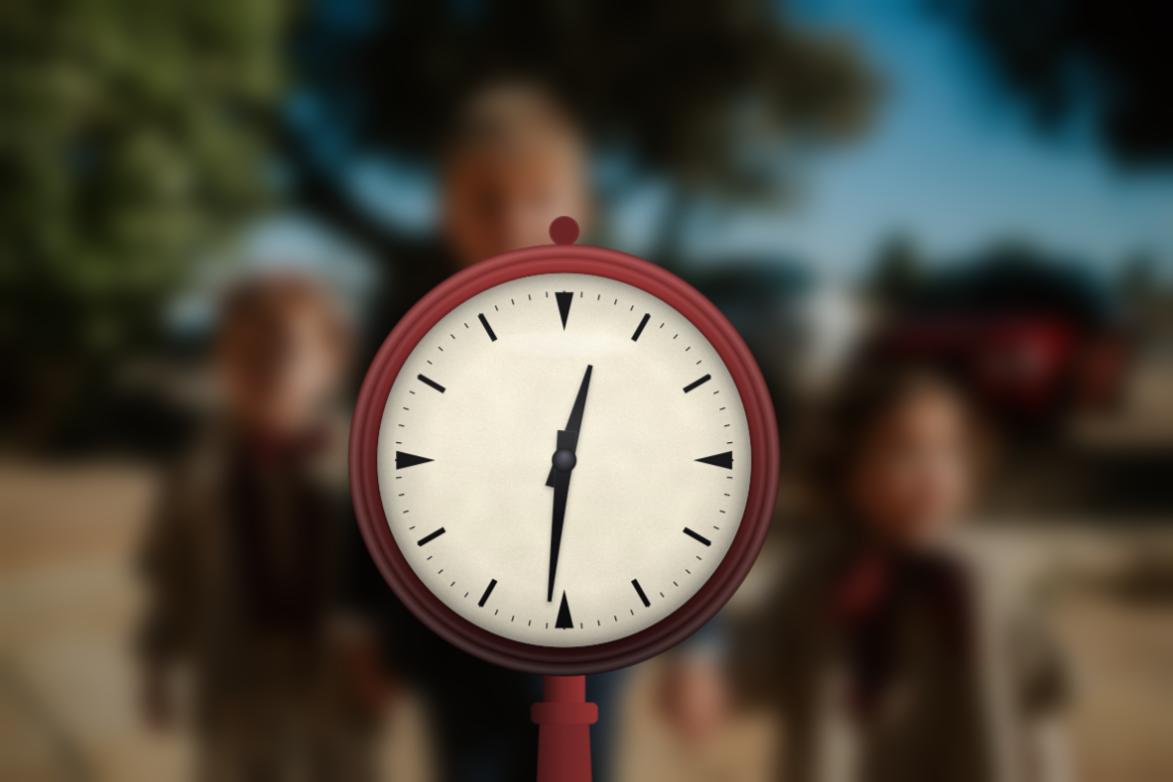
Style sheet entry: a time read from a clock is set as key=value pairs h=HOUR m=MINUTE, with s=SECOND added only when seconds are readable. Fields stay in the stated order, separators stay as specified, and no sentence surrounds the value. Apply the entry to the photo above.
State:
h=12 m=31
